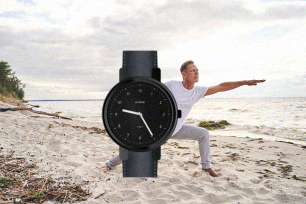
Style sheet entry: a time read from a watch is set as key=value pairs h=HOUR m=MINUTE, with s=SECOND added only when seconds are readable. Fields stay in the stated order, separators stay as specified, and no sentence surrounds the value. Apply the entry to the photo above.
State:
h=9 m=25
